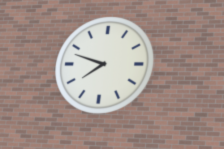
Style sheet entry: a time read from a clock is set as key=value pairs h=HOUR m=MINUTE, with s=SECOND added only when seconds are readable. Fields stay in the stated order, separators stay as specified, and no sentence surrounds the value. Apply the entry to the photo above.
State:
h=7 m=48
